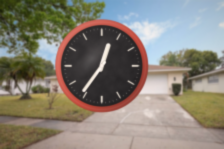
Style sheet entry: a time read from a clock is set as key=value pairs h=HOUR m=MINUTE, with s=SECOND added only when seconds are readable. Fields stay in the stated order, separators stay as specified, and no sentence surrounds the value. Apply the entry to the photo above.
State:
h=12 m=36
